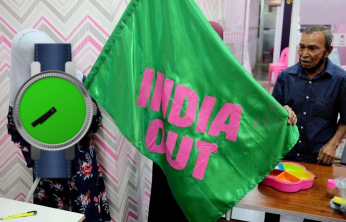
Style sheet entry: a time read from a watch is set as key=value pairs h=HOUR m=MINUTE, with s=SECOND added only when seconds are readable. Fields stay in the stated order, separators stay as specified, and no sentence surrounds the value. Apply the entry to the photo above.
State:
h=7 m=39
